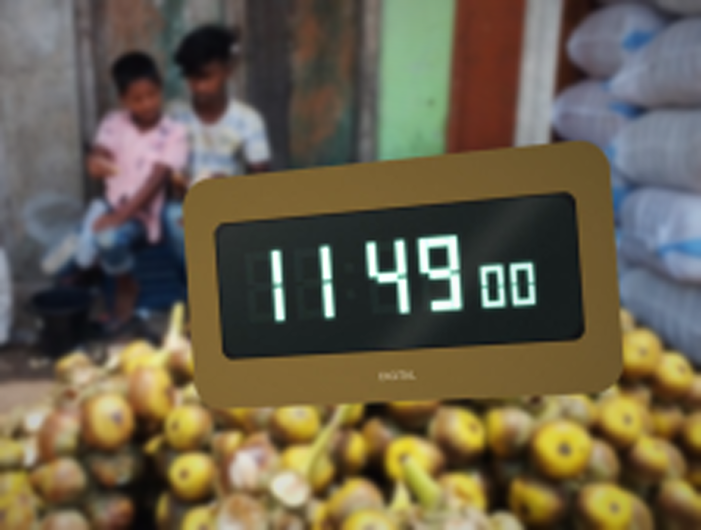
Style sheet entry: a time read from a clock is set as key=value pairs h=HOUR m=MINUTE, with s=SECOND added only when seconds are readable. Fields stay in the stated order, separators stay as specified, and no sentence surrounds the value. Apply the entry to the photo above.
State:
h=11 m=49 s=0
